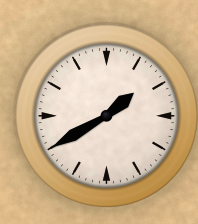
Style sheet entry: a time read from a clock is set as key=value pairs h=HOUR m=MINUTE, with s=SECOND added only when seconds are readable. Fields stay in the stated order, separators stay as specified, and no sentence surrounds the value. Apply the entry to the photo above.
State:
h=1 m=40
